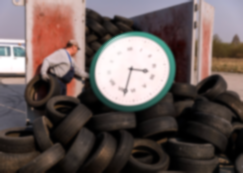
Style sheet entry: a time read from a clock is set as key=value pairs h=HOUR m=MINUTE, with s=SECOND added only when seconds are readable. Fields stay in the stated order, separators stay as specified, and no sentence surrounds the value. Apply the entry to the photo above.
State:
h=3 m=33
